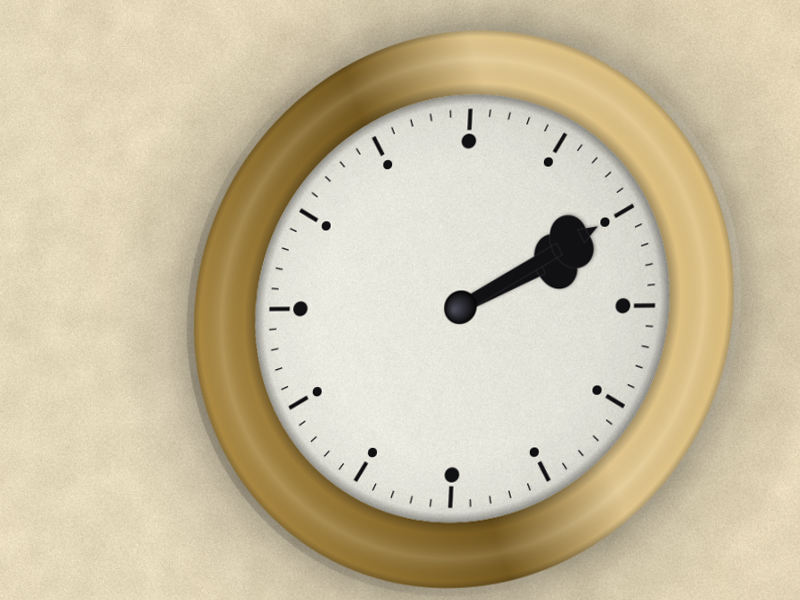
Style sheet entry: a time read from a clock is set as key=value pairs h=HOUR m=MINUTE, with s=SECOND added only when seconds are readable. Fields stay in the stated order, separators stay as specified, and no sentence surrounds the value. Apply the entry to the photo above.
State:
h=2 m=10
